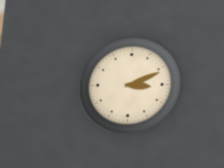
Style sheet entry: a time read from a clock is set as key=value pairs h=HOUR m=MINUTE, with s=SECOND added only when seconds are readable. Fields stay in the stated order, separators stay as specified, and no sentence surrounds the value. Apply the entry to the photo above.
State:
h=3 m=11
